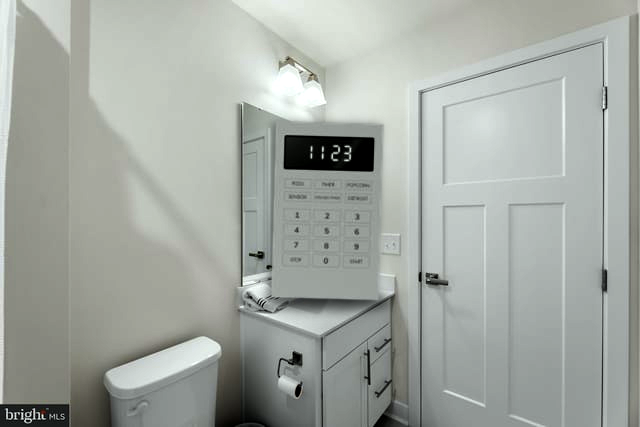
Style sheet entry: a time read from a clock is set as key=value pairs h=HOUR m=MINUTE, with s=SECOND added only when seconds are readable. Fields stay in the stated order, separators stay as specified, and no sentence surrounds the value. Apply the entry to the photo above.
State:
h=11 m=23
